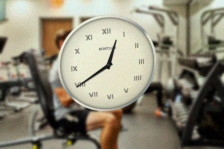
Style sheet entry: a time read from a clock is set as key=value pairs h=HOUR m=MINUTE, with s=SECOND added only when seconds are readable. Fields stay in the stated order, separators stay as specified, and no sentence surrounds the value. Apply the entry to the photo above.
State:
h=12 m=40
